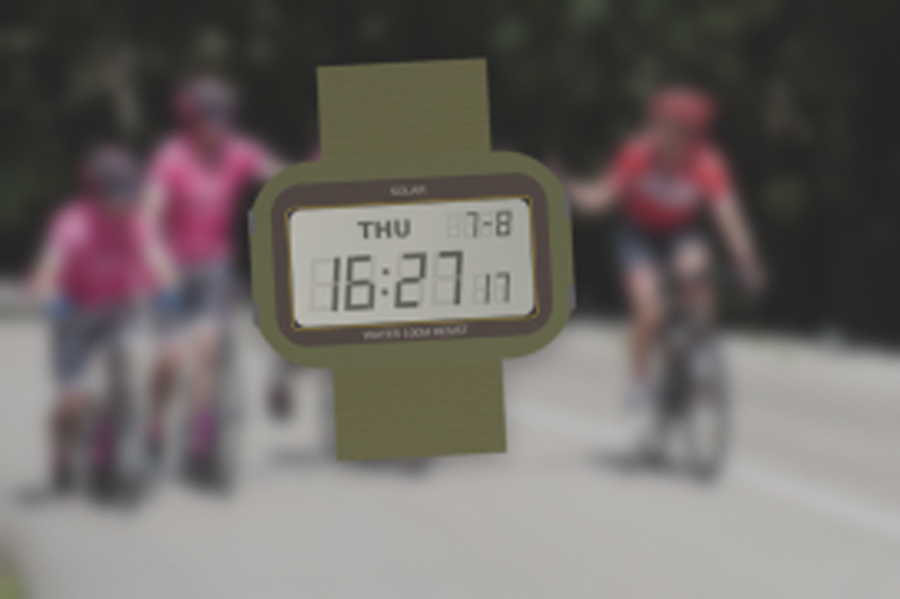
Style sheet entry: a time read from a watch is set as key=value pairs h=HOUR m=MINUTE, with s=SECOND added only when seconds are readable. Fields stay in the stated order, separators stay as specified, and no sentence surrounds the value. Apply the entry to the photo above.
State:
h=16 m=27 s=17
